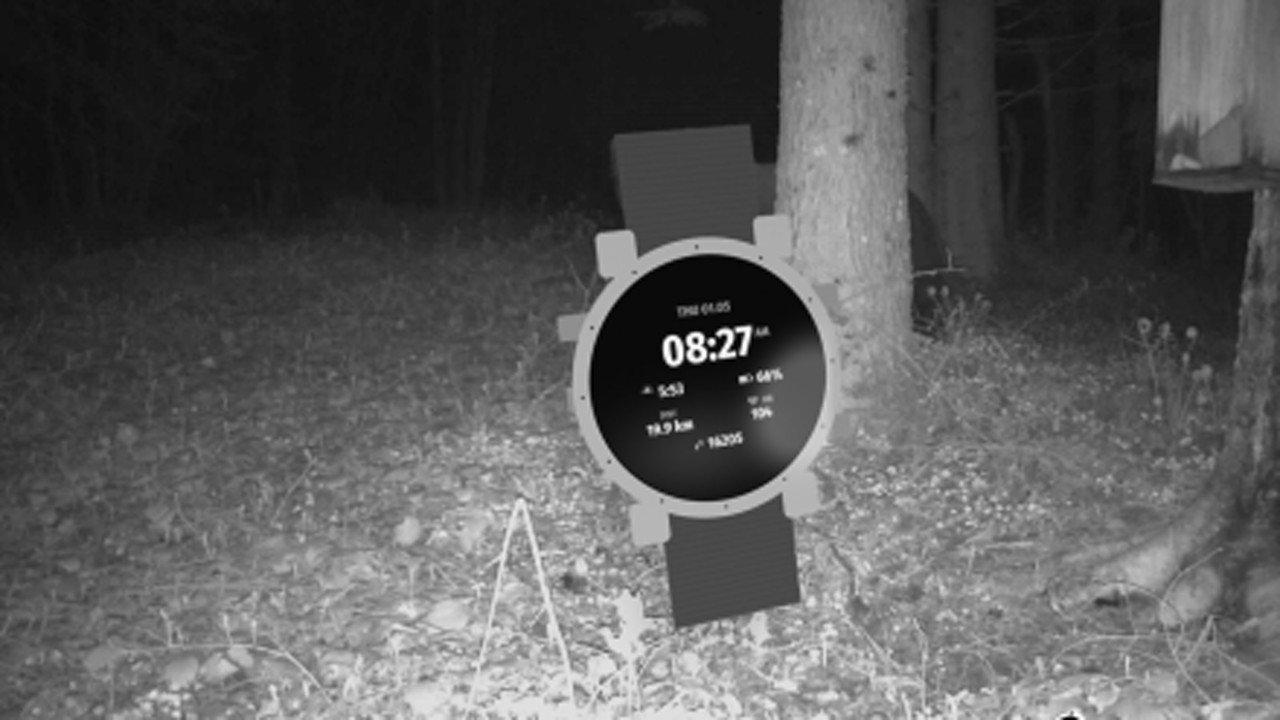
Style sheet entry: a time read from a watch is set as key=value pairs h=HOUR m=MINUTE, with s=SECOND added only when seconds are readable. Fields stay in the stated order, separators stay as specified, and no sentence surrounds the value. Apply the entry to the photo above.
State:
h=8 m=27
